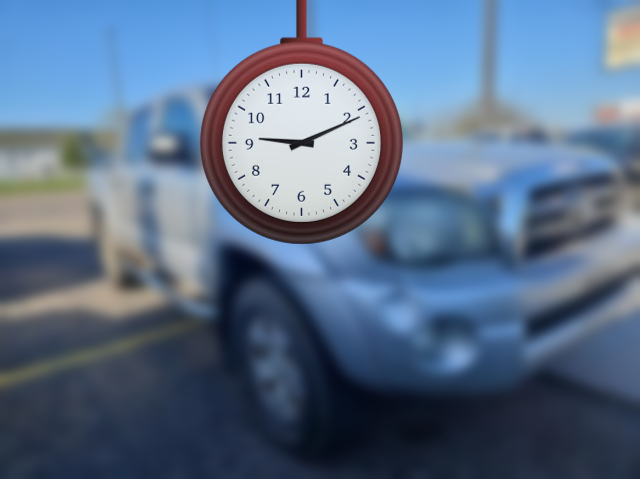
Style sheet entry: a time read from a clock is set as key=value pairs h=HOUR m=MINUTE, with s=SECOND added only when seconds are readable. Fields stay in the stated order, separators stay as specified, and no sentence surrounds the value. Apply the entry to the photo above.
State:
h=9 m=11
